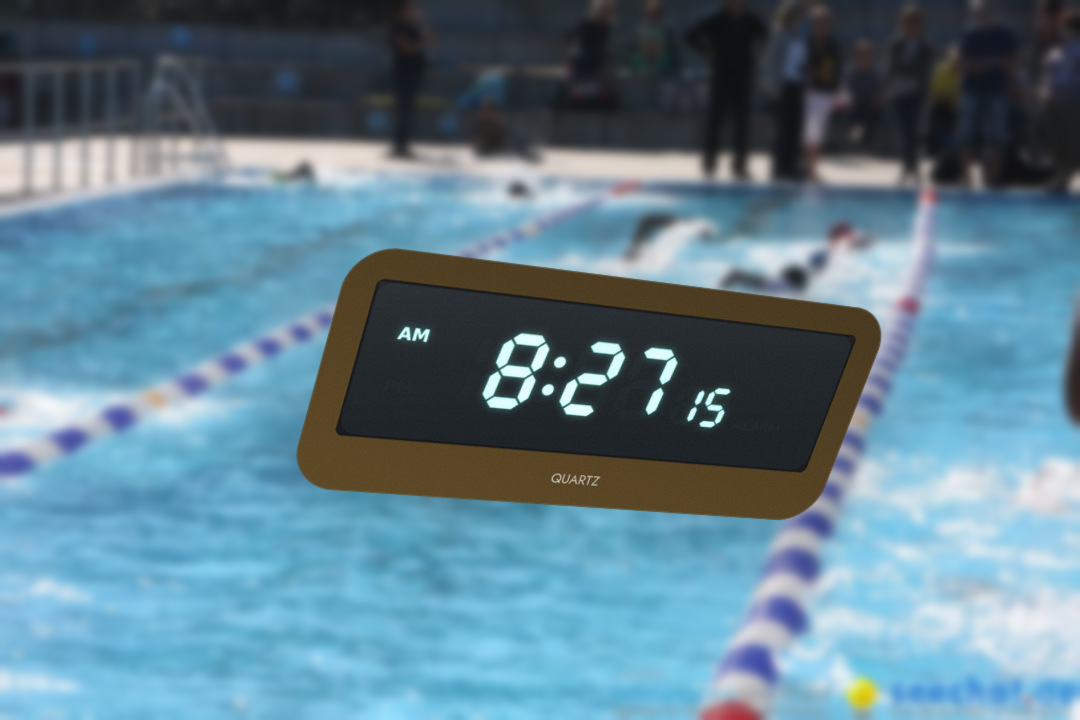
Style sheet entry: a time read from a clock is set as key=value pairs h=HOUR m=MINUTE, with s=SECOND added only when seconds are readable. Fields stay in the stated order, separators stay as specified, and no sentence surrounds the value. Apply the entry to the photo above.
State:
h=8 m=27 s=15
